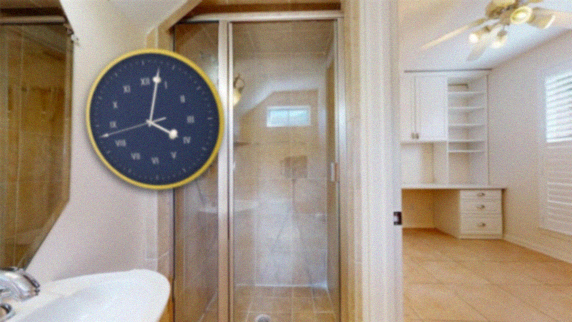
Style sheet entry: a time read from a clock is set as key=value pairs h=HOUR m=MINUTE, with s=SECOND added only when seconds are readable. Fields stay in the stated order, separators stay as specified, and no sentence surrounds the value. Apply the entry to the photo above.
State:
h=4 m=2 s=43
